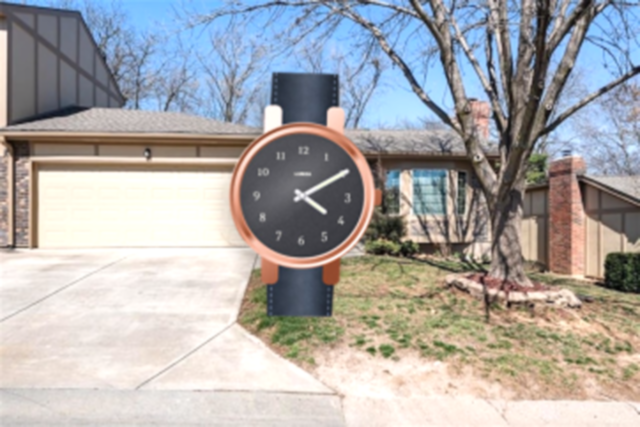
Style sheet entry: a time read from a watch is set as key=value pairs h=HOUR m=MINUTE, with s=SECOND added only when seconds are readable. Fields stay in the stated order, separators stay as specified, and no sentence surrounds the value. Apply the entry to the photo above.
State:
h=4 m=10
